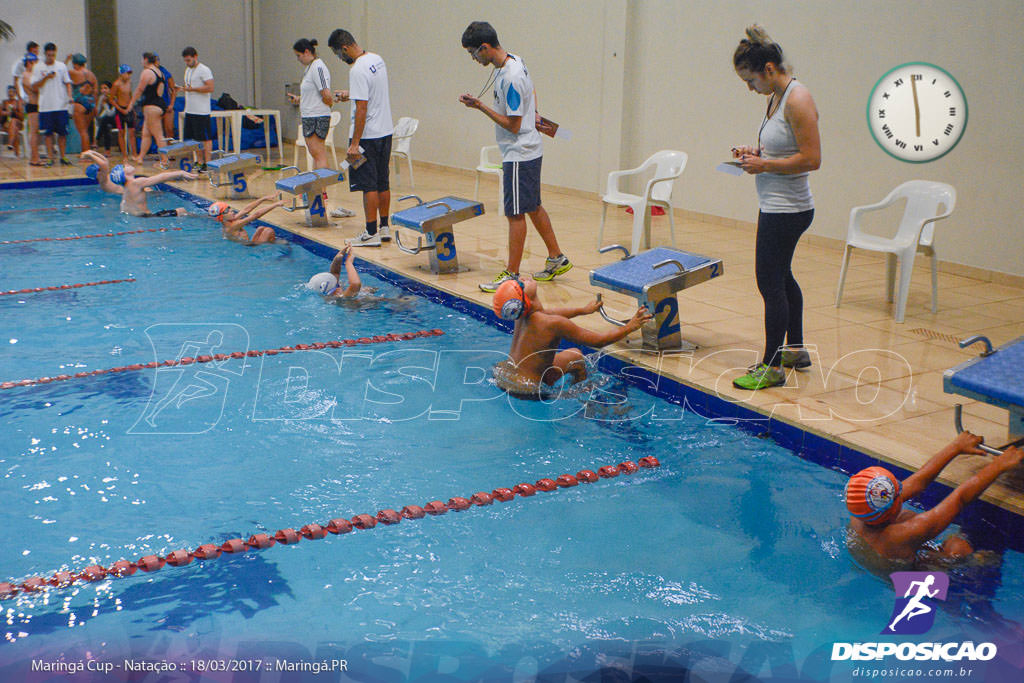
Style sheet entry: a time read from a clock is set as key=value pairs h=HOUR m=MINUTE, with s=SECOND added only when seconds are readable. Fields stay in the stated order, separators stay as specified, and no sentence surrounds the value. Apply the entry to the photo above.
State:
h=5 m=59
